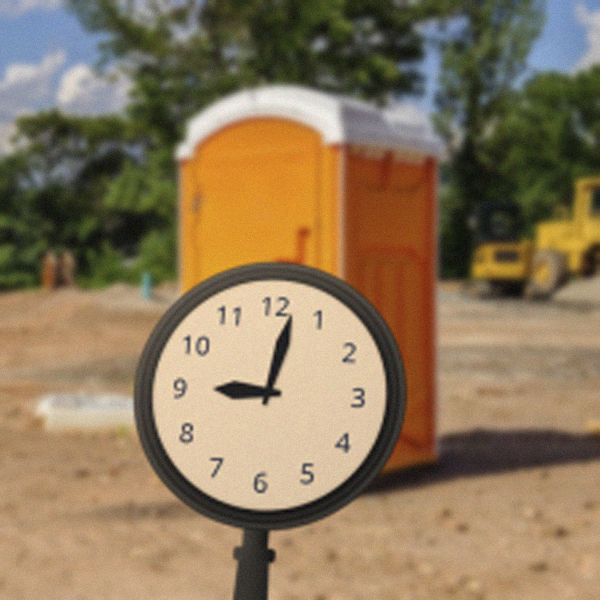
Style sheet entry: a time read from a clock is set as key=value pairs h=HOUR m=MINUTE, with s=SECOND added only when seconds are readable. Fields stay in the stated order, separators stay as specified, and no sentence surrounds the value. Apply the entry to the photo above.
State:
h=9 m=2
